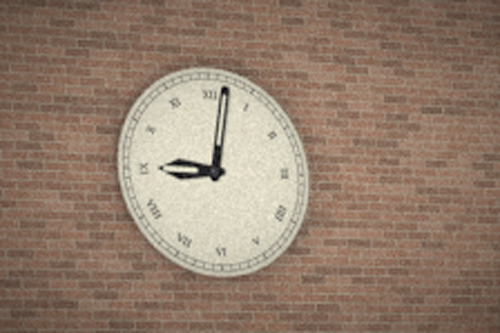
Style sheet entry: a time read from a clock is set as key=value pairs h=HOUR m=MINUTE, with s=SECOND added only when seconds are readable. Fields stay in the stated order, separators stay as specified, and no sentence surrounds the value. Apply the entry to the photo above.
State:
h=9 m=2
